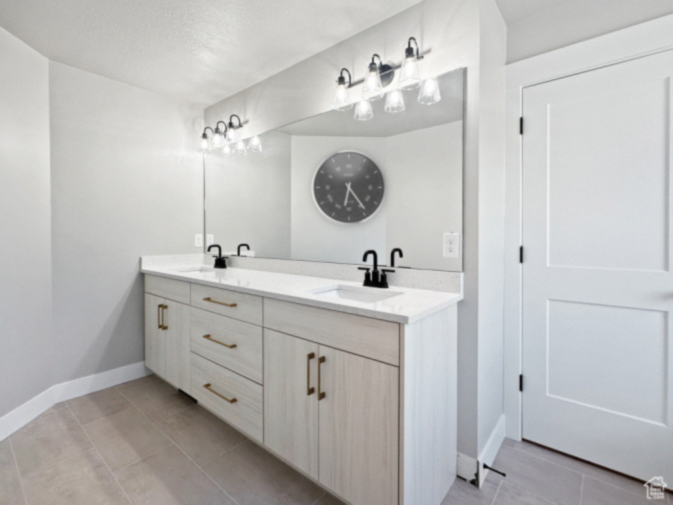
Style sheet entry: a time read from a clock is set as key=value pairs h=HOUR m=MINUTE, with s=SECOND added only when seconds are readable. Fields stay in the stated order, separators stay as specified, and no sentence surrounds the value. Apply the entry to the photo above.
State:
h=6 m=24
